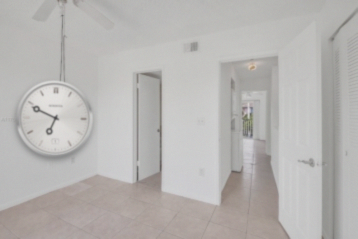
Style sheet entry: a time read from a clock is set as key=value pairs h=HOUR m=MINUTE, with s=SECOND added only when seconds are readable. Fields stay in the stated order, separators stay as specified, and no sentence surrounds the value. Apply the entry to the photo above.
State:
h=6 m=49
